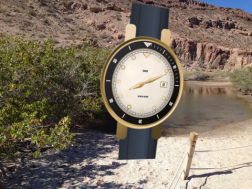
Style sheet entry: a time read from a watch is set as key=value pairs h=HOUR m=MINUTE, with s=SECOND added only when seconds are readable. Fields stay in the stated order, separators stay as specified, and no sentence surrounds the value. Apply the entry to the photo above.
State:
h=8 m=11
